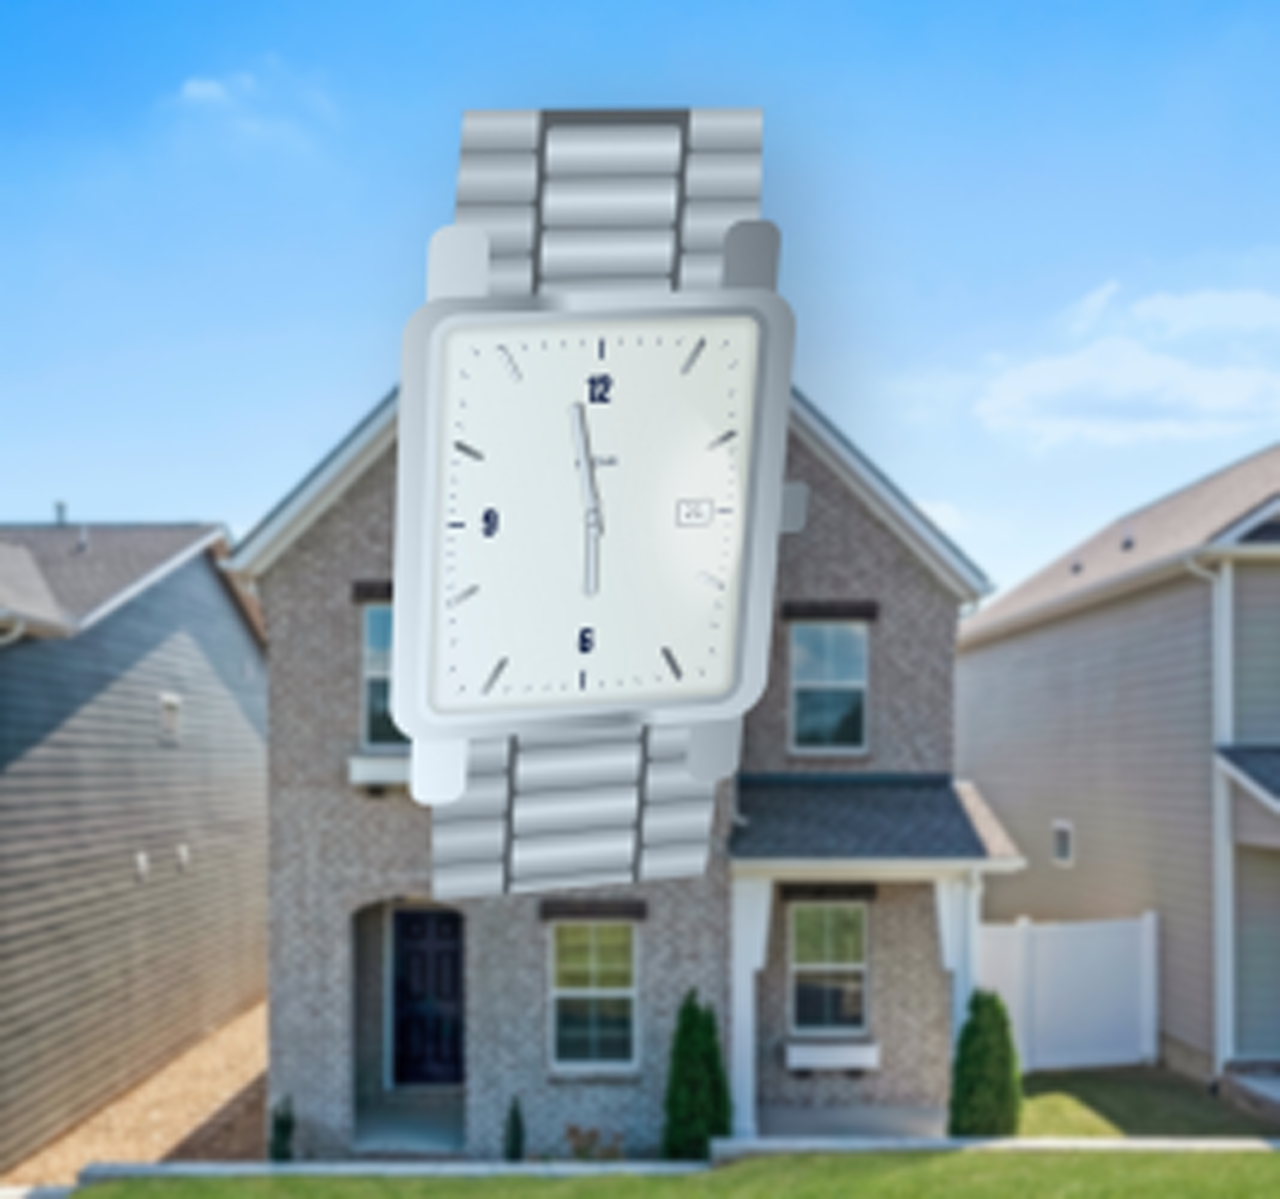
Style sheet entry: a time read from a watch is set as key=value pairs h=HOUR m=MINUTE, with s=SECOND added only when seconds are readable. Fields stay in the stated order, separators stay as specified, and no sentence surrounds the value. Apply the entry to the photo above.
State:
h=5 m=58
